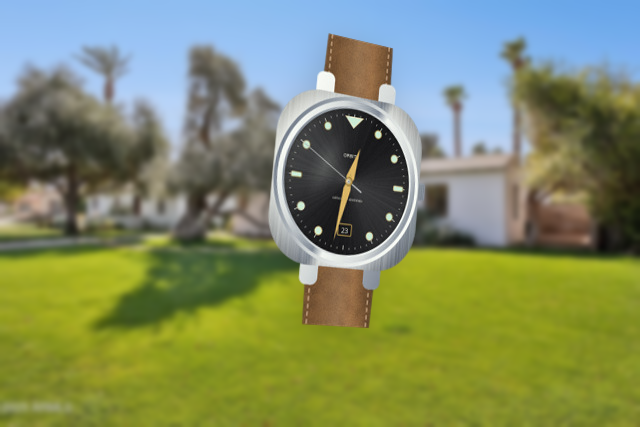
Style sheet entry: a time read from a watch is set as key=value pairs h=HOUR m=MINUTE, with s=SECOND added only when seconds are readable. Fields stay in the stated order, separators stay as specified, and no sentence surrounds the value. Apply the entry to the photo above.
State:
h=12 m=31 s=50
